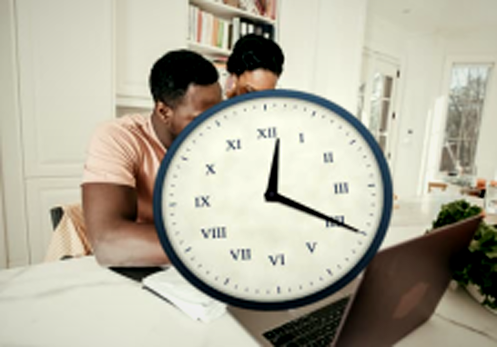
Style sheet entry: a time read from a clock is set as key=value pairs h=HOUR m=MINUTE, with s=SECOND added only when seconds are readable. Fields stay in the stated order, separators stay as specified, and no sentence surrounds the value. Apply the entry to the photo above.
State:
h=12 m=20
